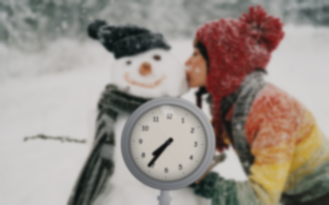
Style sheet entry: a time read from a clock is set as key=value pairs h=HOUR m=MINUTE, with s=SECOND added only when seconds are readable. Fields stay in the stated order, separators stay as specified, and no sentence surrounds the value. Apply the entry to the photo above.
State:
h=7 m=36
